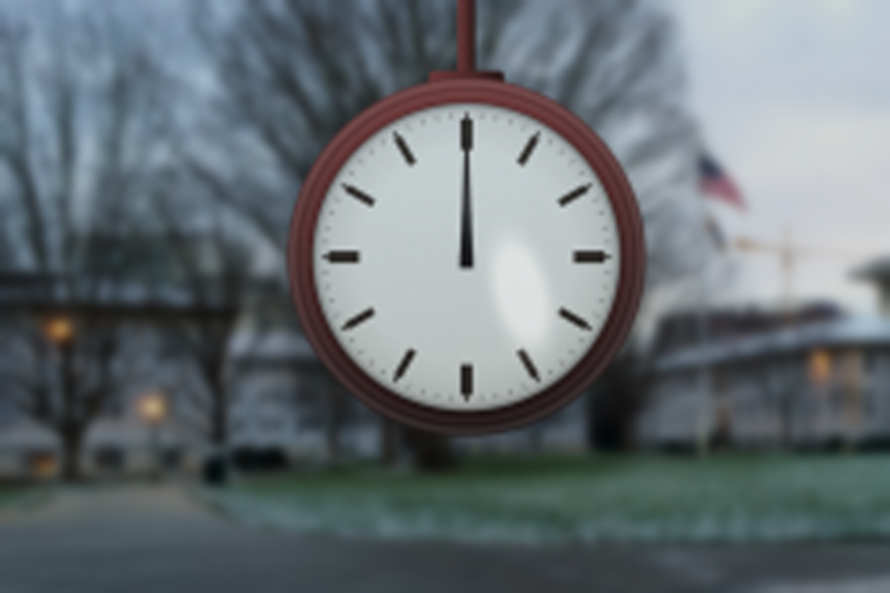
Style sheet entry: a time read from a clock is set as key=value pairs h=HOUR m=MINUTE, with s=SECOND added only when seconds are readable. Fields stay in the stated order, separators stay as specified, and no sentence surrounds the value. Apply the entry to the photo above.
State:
h=12 m=0
